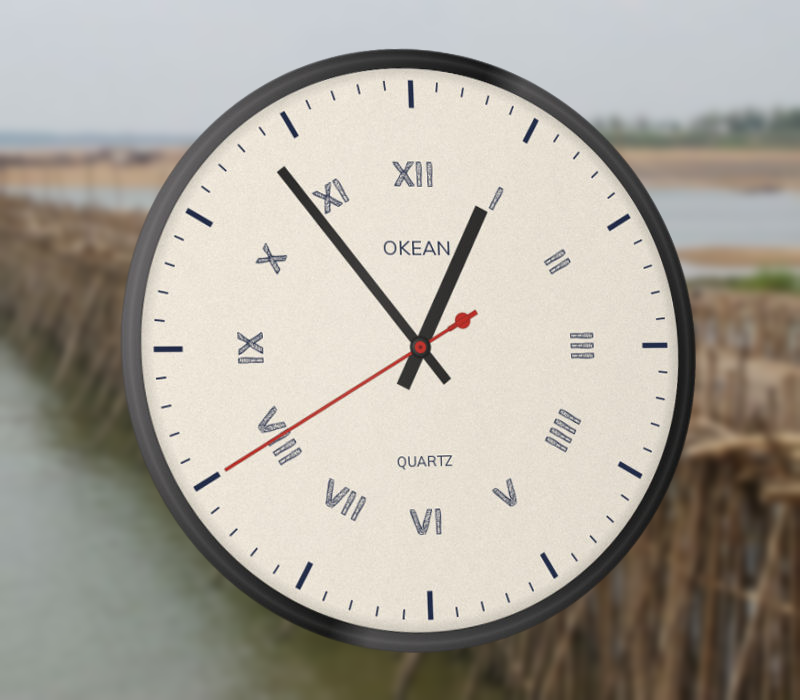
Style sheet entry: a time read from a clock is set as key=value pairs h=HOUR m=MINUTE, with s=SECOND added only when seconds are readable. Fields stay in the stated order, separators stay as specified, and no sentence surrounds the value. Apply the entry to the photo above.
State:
h=12 m=53 s=40
